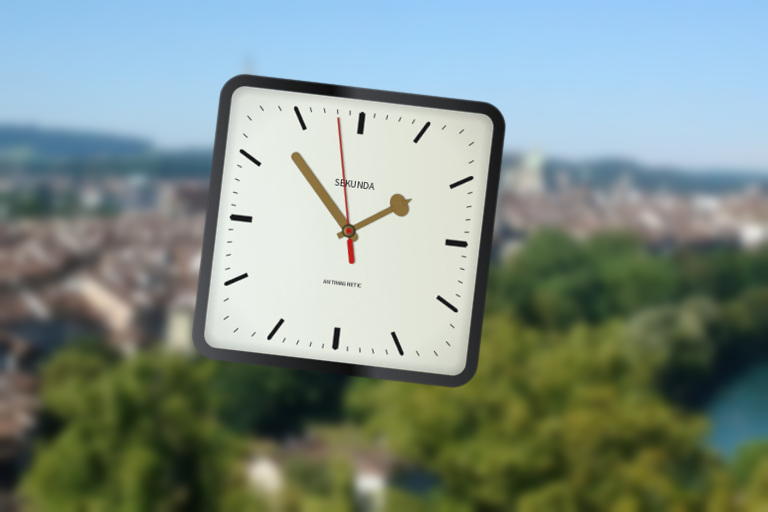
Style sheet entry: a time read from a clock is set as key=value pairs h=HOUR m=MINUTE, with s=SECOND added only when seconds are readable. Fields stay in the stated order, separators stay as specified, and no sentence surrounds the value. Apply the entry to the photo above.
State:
h=1 m=52 s=58
